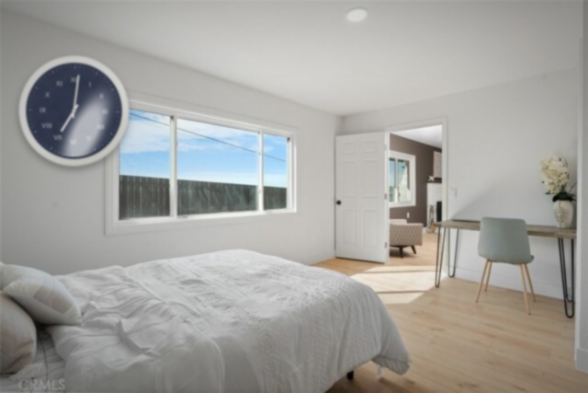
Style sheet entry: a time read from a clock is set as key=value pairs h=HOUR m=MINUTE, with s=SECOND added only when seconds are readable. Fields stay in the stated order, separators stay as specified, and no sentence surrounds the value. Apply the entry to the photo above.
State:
h=7 m=1
